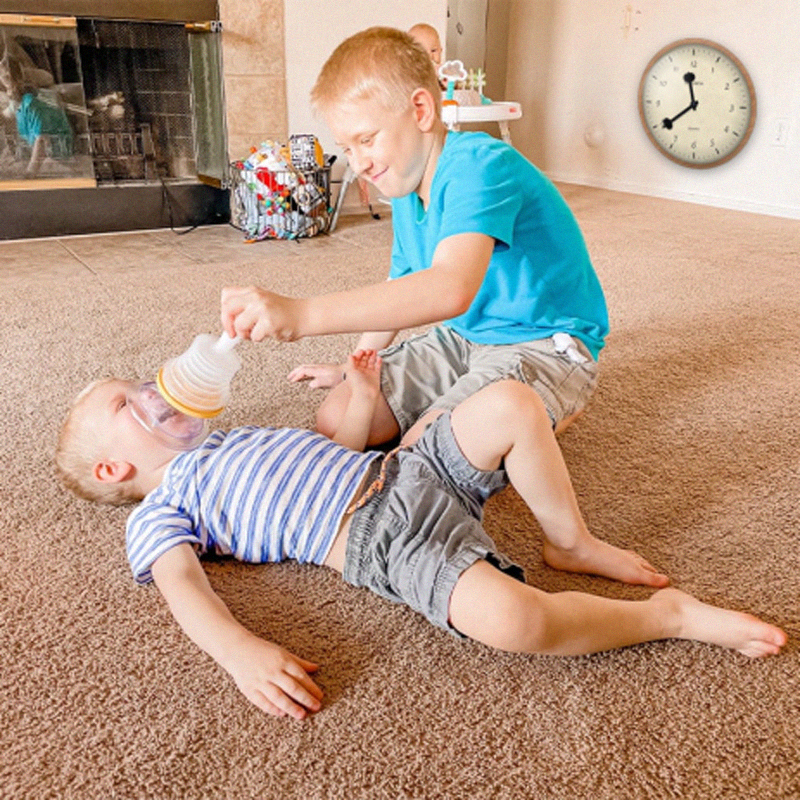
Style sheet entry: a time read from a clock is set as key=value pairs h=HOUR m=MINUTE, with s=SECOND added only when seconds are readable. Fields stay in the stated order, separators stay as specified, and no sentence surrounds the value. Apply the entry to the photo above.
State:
h=11 m=39
